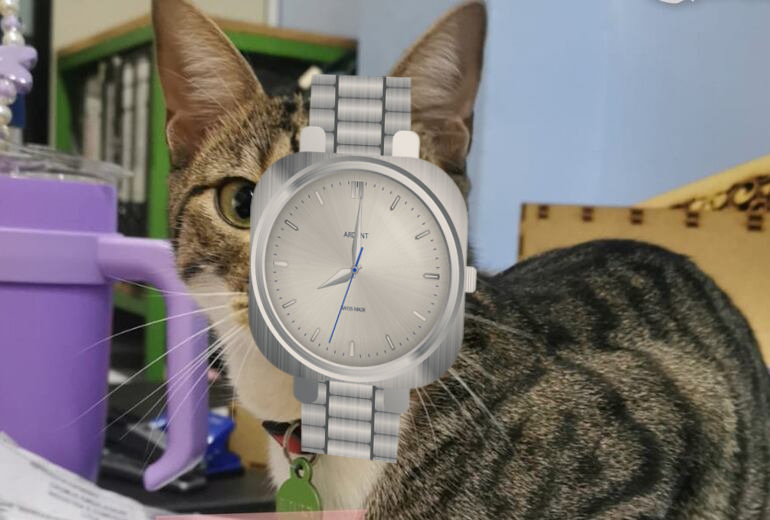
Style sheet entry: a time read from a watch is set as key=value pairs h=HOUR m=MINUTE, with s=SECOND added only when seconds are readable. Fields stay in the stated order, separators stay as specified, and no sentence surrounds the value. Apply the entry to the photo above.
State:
h=8 m=0 s=33
